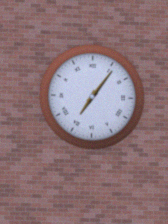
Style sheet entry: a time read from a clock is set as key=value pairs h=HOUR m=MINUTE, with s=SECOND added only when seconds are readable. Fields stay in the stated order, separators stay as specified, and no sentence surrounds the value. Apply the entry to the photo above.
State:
h=7 m=6
